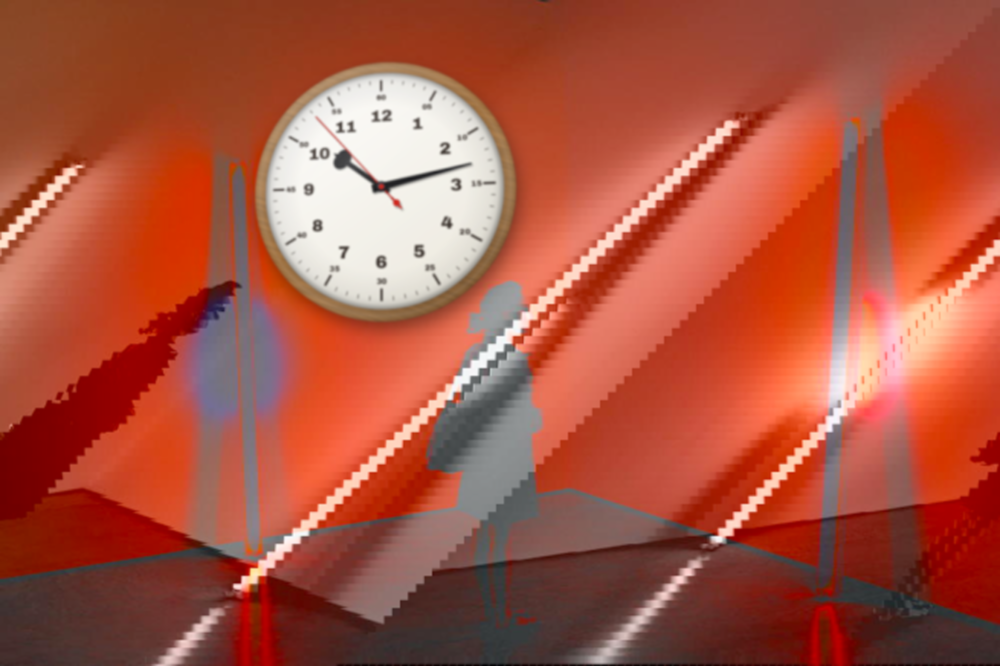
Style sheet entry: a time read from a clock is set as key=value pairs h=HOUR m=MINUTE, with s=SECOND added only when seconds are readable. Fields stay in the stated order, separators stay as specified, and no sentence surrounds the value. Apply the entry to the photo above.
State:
h=10 m=12 s=53
